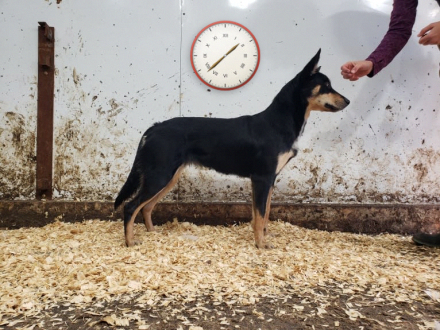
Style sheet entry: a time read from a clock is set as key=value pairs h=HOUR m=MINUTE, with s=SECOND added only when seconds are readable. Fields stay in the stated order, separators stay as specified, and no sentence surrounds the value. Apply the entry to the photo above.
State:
h=1 m=38
